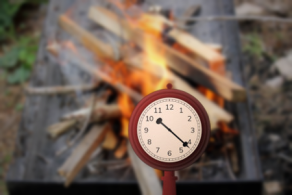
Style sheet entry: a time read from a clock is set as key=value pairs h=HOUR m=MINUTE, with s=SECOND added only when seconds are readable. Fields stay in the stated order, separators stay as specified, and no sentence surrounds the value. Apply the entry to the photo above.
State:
h=10 m=22
